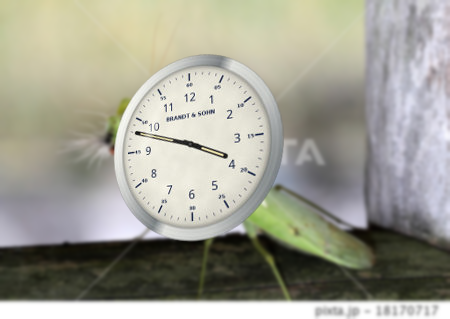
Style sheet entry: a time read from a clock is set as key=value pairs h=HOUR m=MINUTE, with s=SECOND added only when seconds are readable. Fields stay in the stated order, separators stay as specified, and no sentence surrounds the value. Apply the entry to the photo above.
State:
h=3 m=48
